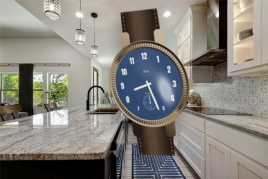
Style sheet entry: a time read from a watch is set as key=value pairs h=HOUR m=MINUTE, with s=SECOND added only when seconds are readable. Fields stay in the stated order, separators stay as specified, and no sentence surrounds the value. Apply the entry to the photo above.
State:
h=8 m=27
